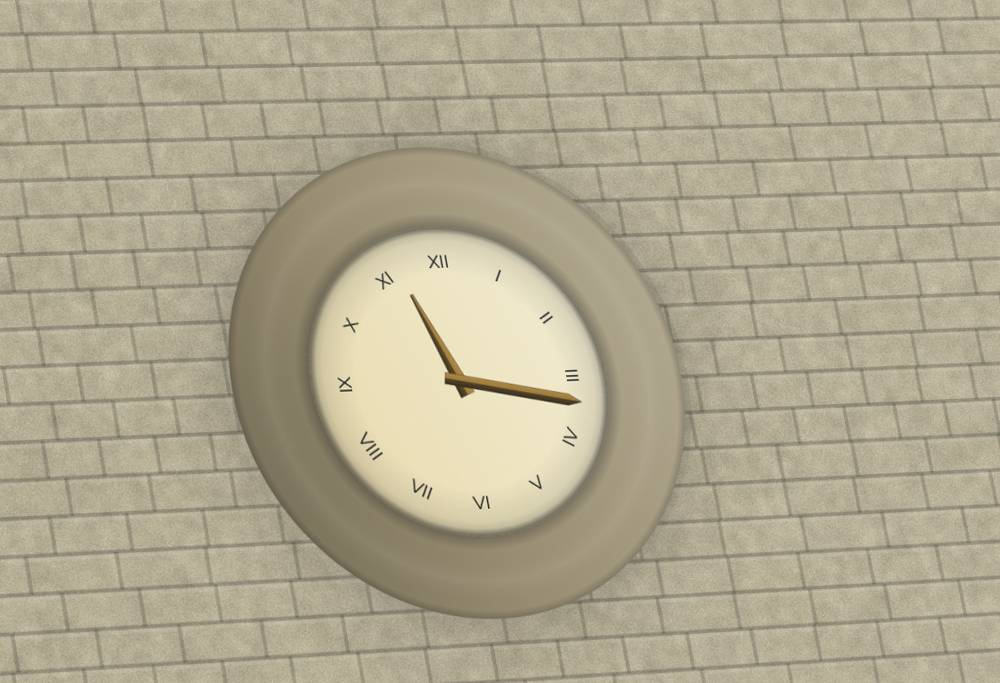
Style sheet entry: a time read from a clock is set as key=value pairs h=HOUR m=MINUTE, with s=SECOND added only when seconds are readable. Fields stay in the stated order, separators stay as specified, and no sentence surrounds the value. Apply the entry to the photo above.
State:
h=11 m=17
